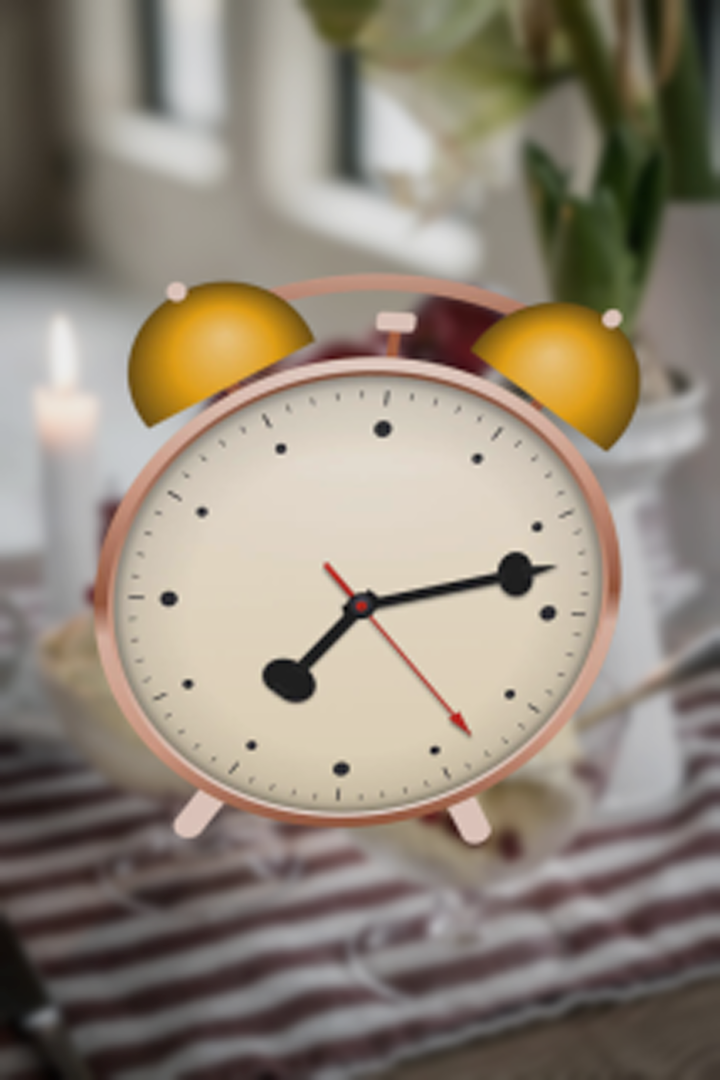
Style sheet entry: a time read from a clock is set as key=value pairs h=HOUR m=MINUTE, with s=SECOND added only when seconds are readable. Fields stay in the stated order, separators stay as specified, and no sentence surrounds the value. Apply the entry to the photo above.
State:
h=7 m=12 s=23
